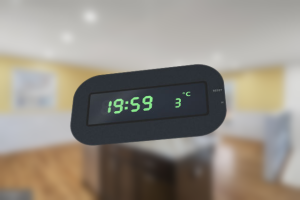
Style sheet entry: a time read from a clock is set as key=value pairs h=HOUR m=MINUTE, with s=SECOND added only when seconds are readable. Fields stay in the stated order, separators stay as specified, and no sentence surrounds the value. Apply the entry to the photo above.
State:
h=19 m=59
